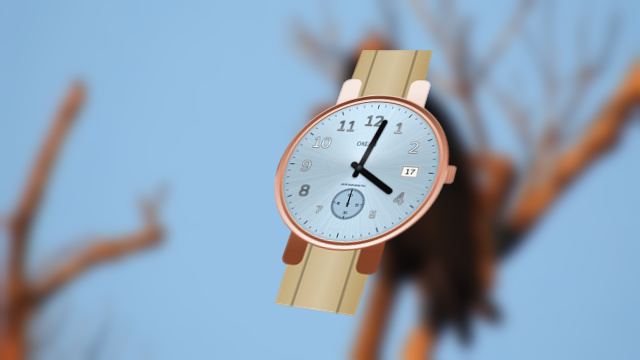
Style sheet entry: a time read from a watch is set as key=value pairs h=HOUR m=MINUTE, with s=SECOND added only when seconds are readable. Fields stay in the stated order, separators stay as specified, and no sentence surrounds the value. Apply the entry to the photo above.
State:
h=4 m=2
